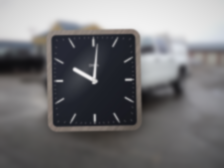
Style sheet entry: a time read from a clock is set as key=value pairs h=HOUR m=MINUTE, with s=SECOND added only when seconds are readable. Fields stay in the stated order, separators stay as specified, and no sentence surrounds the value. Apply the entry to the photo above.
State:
h=10 m=1
